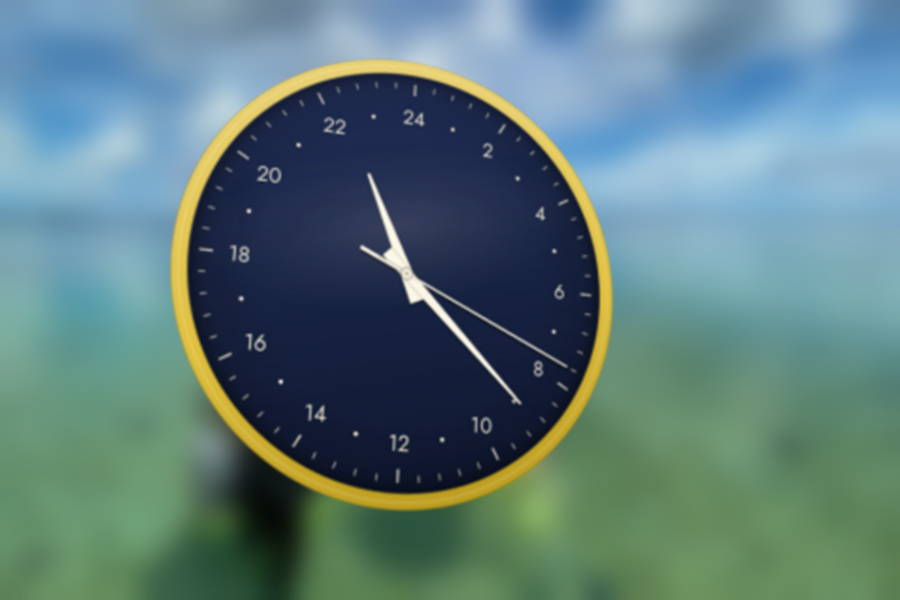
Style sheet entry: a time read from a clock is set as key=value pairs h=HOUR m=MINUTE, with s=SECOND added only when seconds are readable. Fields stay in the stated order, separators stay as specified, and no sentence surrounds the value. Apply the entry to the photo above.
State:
h=22 m=22 s=19
